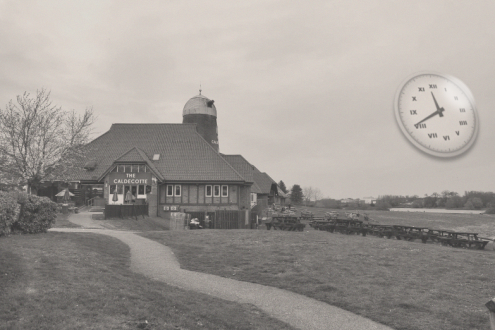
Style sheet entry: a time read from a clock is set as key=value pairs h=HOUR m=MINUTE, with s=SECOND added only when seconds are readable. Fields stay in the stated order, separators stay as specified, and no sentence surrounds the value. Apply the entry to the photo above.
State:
h=11 m=41
